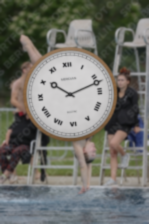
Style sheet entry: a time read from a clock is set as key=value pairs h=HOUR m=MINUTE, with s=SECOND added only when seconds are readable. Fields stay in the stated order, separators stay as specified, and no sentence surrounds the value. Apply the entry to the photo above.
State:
h=10 m=12
